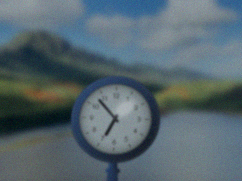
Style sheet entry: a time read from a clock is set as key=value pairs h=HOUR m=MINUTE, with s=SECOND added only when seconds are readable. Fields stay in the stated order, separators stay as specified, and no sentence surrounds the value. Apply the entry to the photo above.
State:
h=6 m=53
